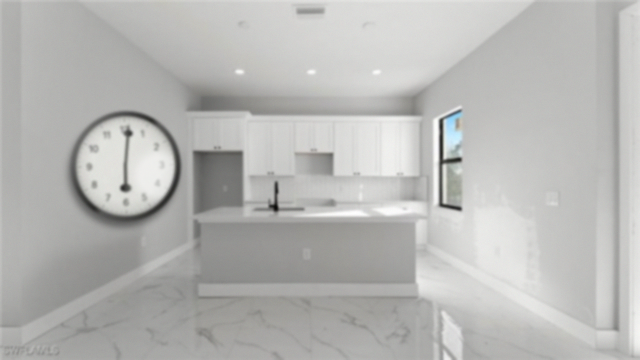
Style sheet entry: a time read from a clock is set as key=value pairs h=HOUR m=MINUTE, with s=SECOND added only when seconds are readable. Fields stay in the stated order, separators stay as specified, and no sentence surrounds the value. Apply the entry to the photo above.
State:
h=6 m=1
